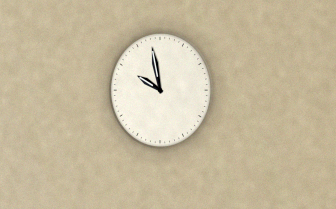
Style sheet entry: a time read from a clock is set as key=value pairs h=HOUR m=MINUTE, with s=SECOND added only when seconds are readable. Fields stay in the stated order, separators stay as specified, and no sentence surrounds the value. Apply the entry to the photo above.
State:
h=9 m=58
